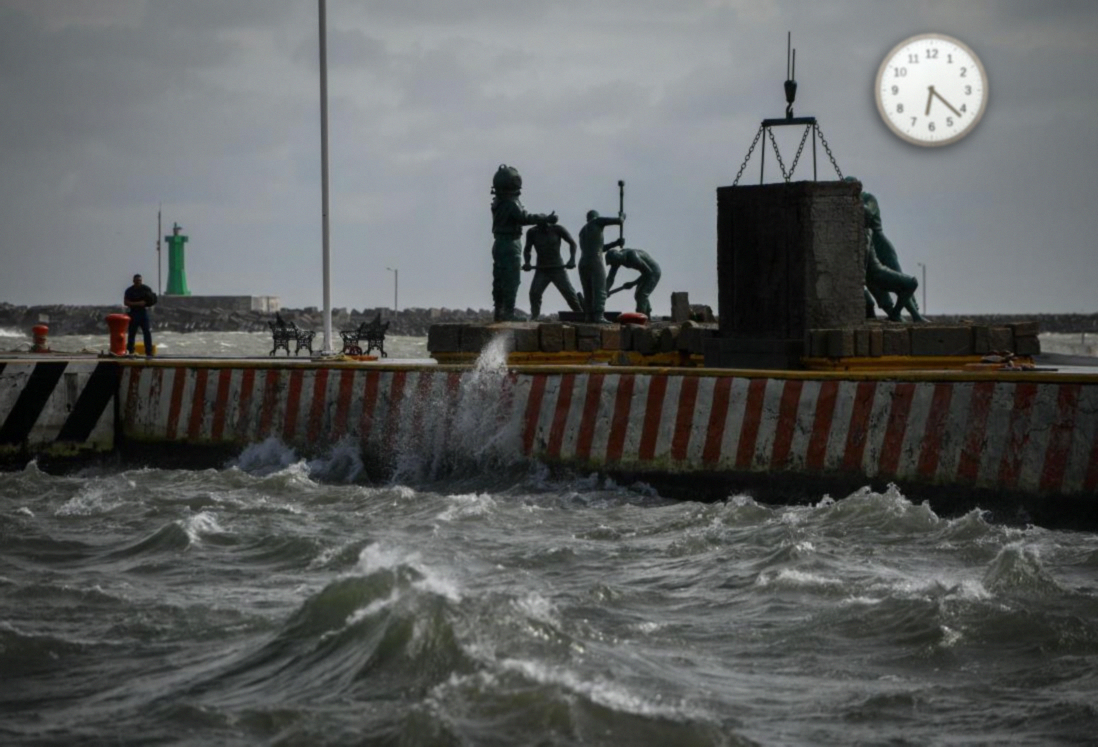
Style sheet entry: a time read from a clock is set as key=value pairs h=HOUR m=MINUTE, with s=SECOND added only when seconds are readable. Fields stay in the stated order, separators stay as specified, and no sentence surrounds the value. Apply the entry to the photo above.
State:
h=6 m=22
